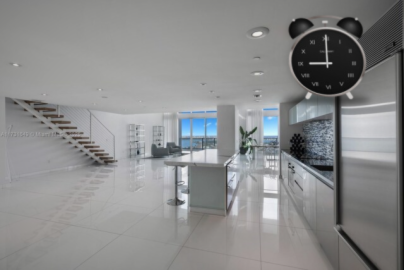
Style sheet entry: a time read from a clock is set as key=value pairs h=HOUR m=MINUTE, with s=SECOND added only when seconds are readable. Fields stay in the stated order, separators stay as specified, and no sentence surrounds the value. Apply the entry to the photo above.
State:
h=9 m=0
